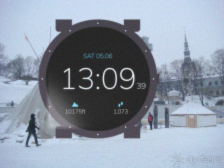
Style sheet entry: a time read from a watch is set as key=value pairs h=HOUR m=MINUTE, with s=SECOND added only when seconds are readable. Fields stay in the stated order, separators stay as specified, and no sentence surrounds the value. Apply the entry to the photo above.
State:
h=13 m=9
